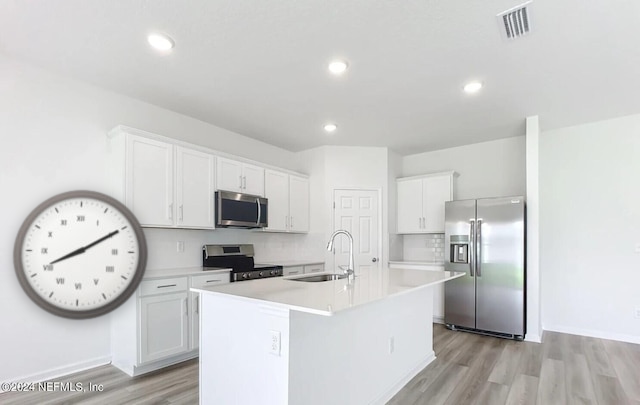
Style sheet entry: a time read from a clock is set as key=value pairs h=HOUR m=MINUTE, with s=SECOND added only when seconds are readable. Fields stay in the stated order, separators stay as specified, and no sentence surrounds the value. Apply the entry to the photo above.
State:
h=8 m=10
